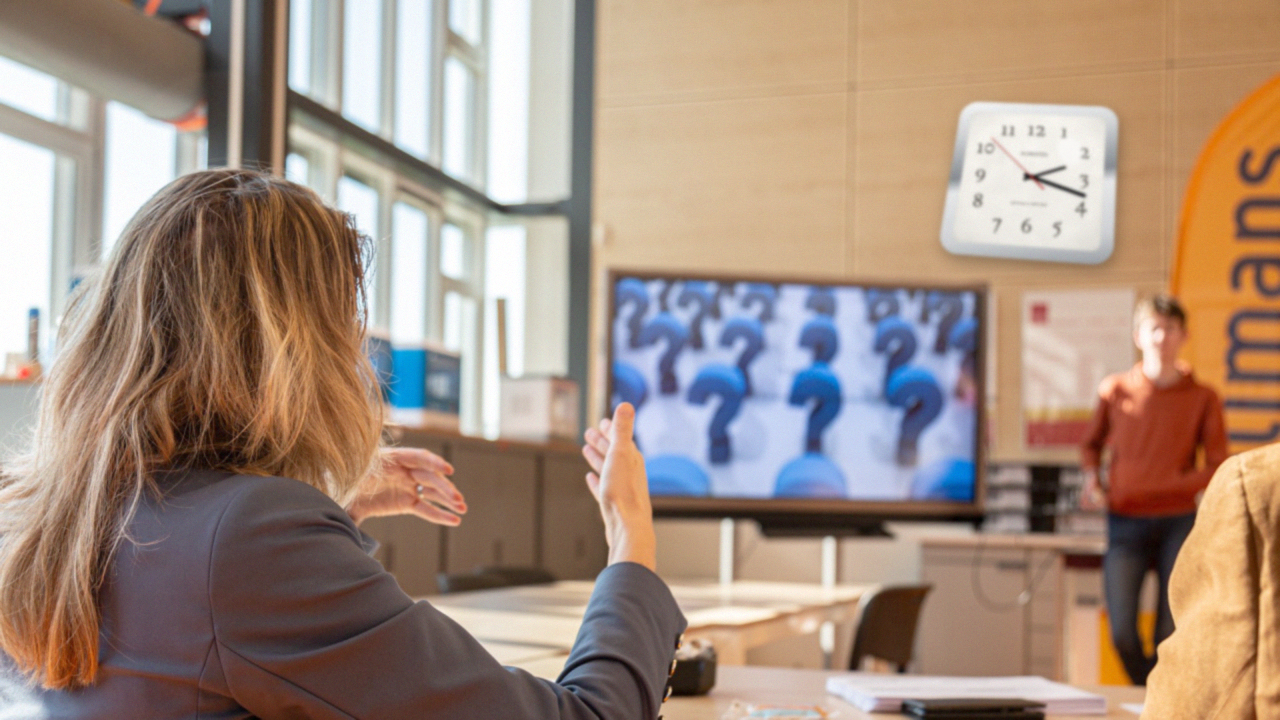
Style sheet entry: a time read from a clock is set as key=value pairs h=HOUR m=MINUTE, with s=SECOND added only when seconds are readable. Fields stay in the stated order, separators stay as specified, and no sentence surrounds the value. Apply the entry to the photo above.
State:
h=2 m=17 s=52
